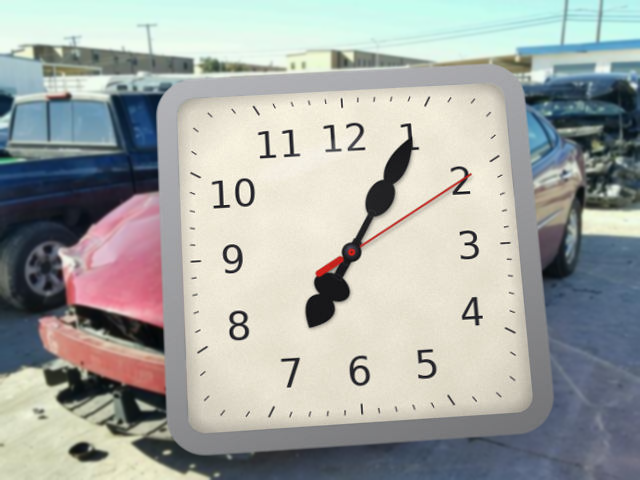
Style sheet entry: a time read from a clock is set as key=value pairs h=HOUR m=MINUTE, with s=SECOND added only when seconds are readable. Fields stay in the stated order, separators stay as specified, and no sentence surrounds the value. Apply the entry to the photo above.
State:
h=7 m=5 s=10
